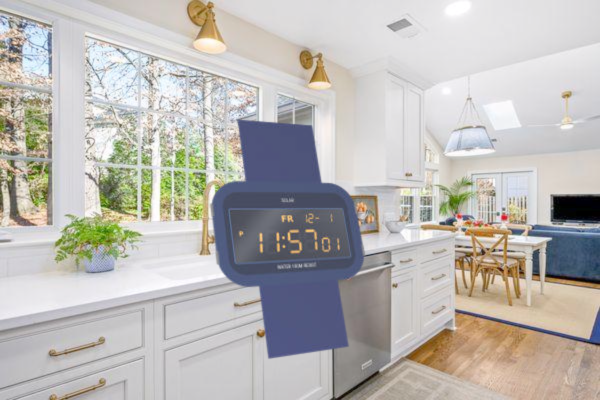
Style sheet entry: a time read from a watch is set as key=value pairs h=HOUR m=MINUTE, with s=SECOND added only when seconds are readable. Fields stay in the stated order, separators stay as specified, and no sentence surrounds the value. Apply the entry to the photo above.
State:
h=11 m=57 s=1
